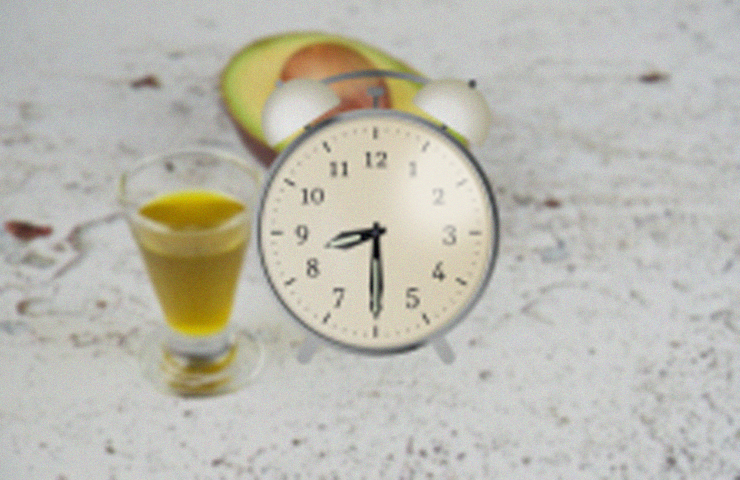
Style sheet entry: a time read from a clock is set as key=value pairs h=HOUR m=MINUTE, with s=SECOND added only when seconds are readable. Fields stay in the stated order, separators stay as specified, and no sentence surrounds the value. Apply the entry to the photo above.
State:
h=8 m=30
